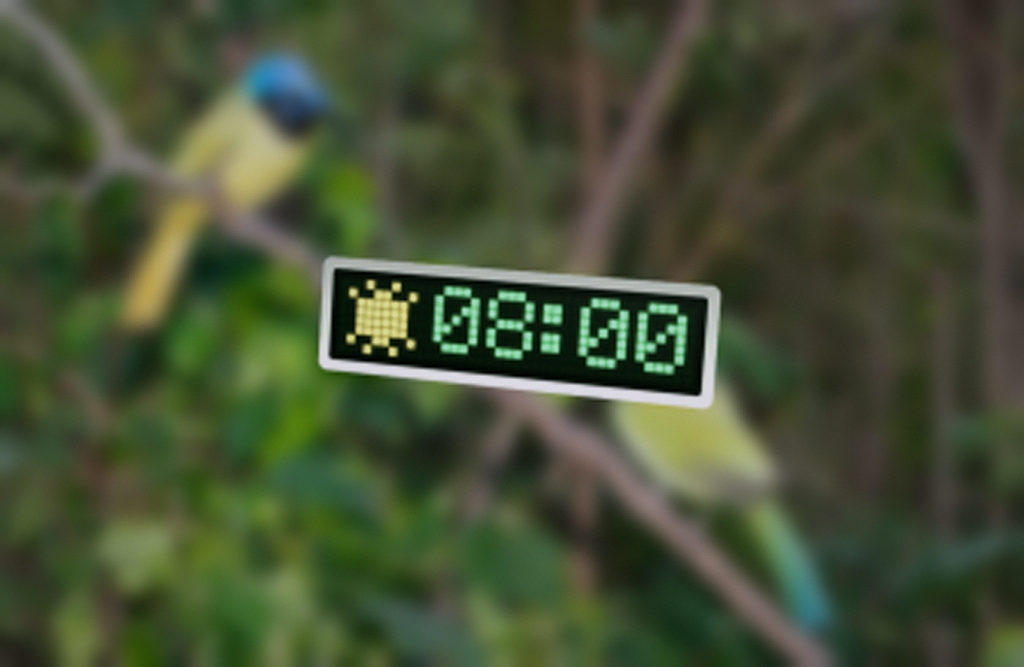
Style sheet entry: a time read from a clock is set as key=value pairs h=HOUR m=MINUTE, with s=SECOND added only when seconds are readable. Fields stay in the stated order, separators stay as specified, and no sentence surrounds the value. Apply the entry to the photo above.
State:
h=8 m=0
